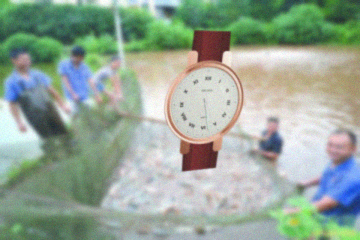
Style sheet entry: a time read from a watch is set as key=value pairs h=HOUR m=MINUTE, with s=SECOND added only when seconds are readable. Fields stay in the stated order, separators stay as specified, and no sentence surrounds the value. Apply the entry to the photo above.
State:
h=5 m=28
